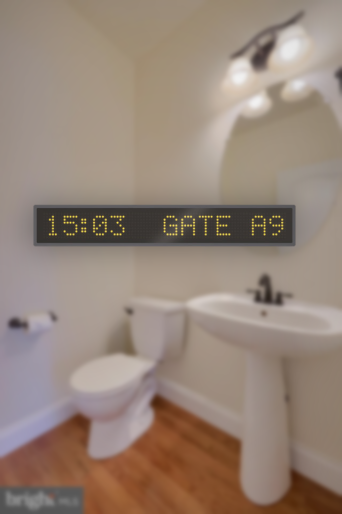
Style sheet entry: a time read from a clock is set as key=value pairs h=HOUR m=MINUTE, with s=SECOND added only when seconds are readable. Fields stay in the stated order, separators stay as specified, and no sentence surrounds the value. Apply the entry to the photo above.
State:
h=15 m=3
